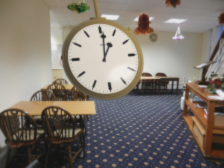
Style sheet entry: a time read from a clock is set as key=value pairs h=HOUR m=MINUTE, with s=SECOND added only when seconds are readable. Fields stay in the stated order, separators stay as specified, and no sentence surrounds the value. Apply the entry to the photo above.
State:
h=1 m=1
